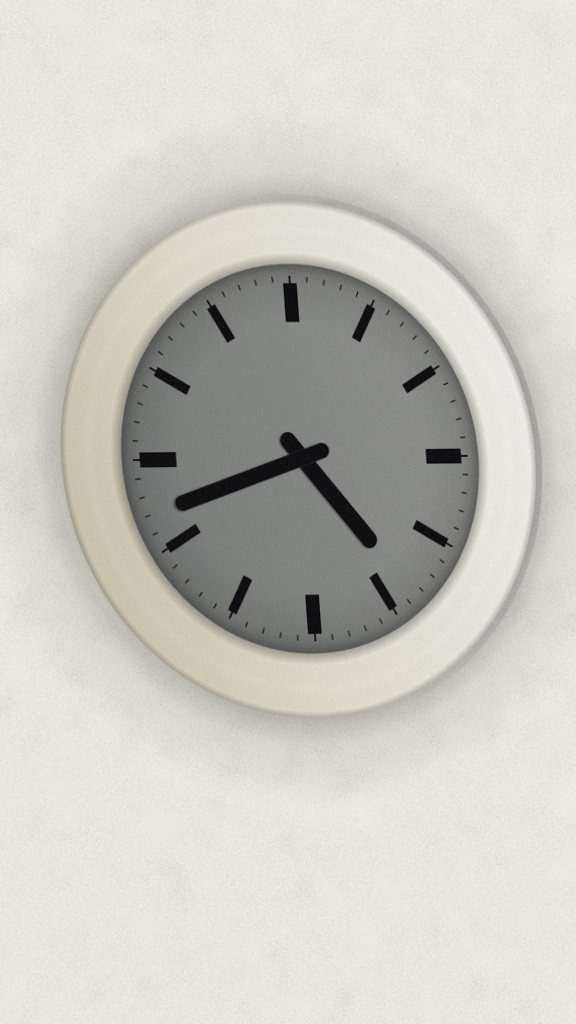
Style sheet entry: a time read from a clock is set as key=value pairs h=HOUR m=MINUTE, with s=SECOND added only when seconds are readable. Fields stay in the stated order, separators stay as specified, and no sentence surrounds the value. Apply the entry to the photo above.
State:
h=4 m=42
